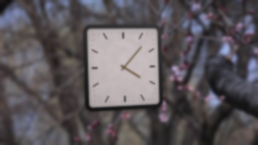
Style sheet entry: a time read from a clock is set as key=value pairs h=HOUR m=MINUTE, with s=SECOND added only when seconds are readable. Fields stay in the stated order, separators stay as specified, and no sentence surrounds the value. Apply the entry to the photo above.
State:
h=4 m=7
